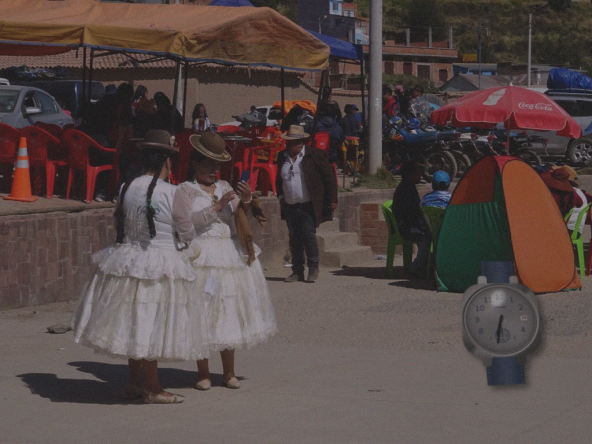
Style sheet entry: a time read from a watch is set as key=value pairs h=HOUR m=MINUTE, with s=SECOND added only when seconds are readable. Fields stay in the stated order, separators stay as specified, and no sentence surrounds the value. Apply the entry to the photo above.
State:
h=6 m=32
